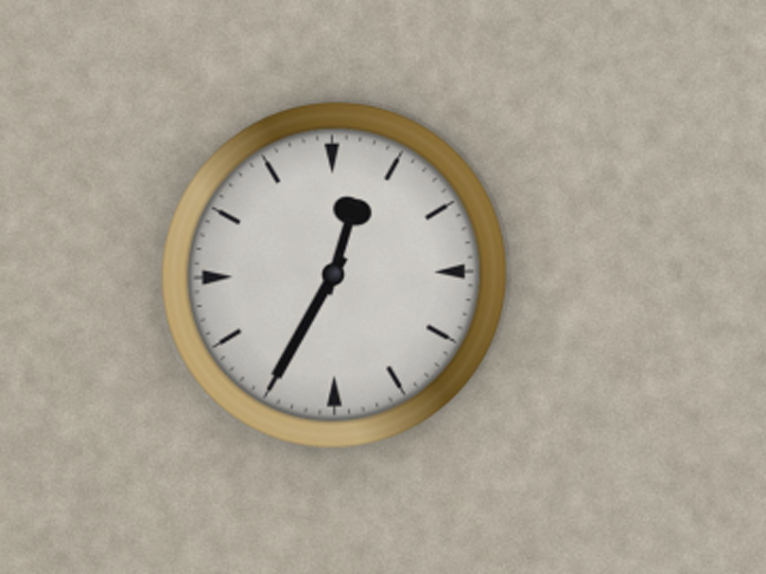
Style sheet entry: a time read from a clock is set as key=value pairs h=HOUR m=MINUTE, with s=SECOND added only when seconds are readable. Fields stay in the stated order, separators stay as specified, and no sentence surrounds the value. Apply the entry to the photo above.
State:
h=12 m=35
